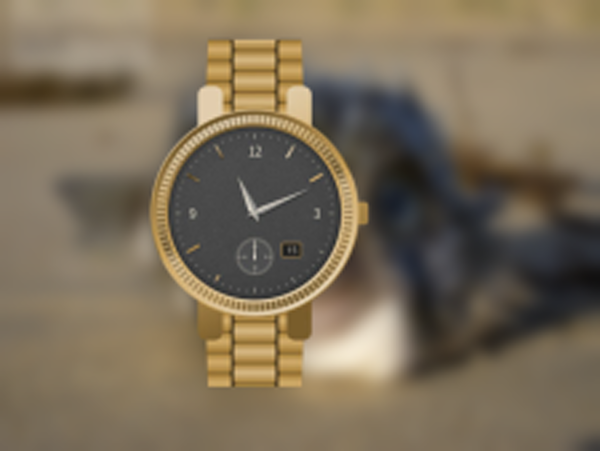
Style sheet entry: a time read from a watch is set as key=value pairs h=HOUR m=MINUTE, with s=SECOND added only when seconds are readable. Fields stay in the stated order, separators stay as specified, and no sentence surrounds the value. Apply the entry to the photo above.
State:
h=11 m=11
